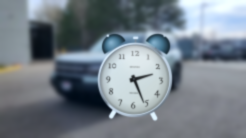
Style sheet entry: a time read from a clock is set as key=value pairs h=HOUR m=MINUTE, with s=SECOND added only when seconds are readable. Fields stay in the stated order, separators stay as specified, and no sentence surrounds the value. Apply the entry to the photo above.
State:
h=2 m=26
